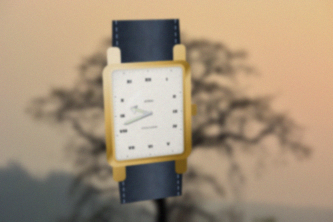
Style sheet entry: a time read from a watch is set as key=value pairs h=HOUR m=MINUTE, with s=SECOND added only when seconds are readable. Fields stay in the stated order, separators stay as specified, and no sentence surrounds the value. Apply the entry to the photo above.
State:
h=9 m=42
